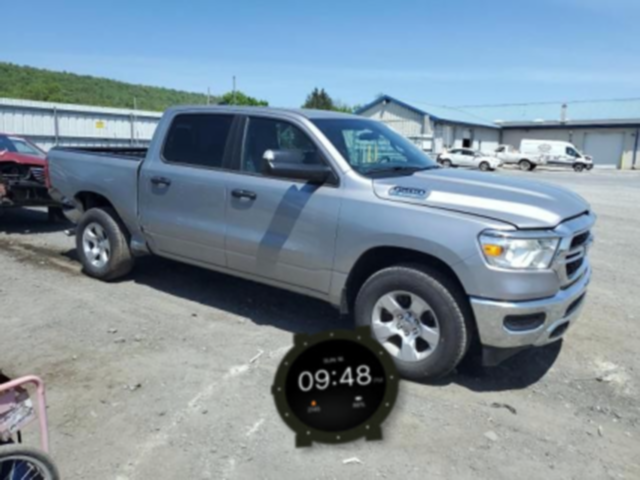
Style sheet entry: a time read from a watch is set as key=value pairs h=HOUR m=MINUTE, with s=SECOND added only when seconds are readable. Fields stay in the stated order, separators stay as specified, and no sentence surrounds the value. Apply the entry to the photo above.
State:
h=9 m=48
